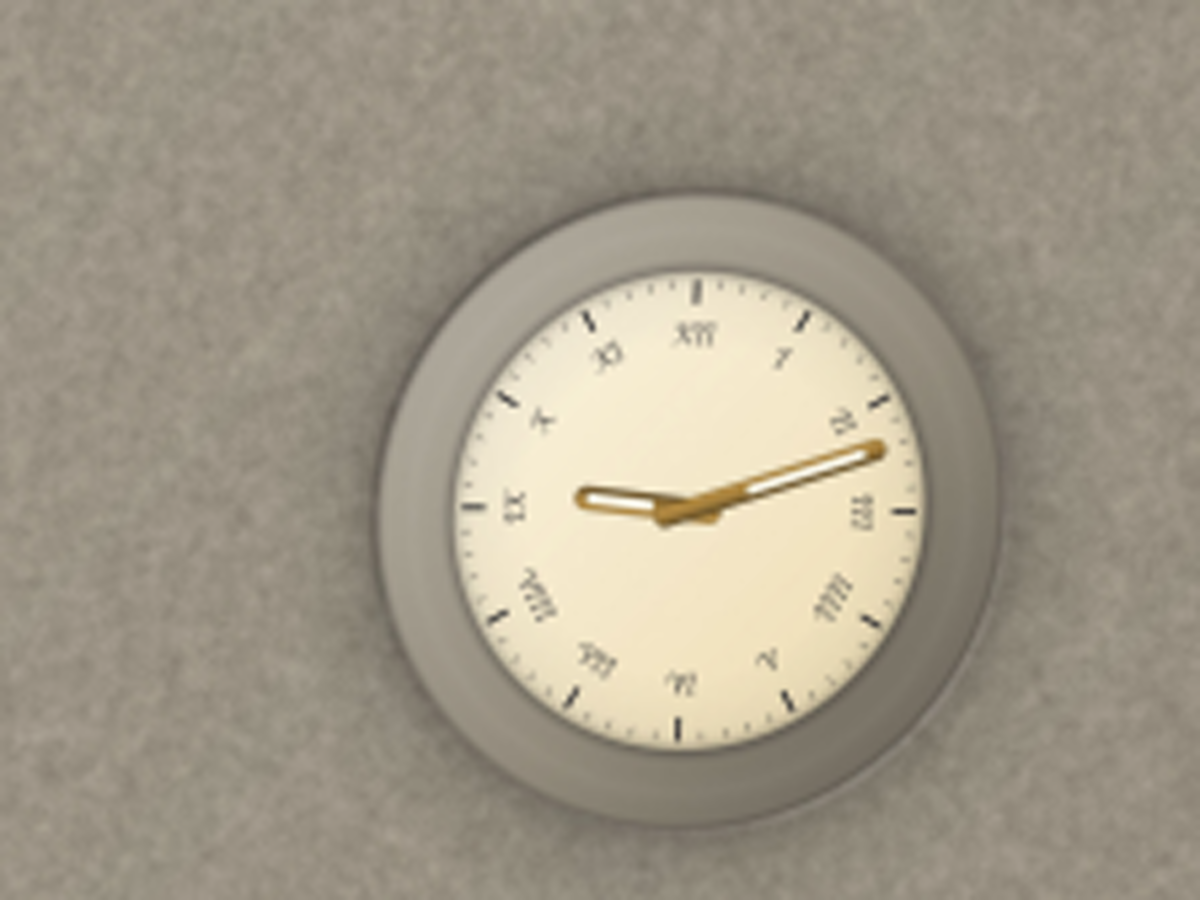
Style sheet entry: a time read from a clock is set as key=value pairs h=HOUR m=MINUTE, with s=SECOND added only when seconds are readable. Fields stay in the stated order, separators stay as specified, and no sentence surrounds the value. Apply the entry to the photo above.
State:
h=9 m=12
